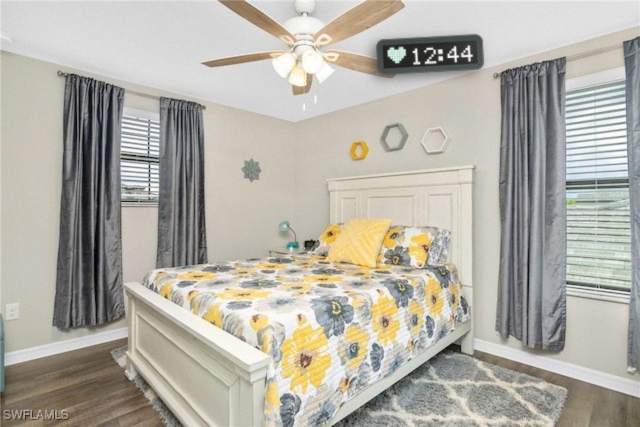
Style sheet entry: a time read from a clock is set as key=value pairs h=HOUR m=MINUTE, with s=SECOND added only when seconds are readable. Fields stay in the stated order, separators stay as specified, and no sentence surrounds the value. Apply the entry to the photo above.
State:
h=12 m=44
